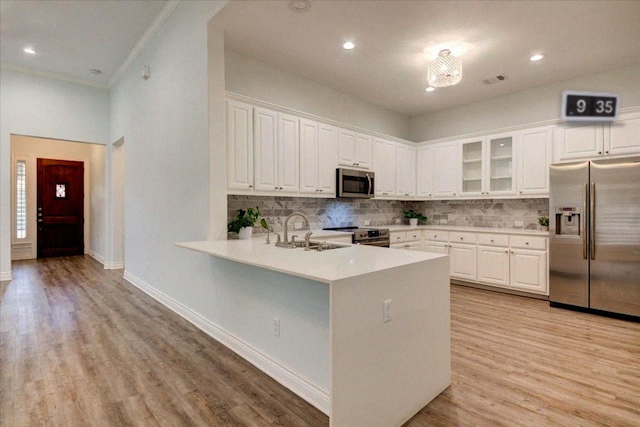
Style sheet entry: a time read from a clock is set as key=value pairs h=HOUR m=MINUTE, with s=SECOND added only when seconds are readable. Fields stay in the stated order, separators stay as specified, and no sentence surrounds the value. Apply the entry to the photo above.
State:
h=9 m=35
